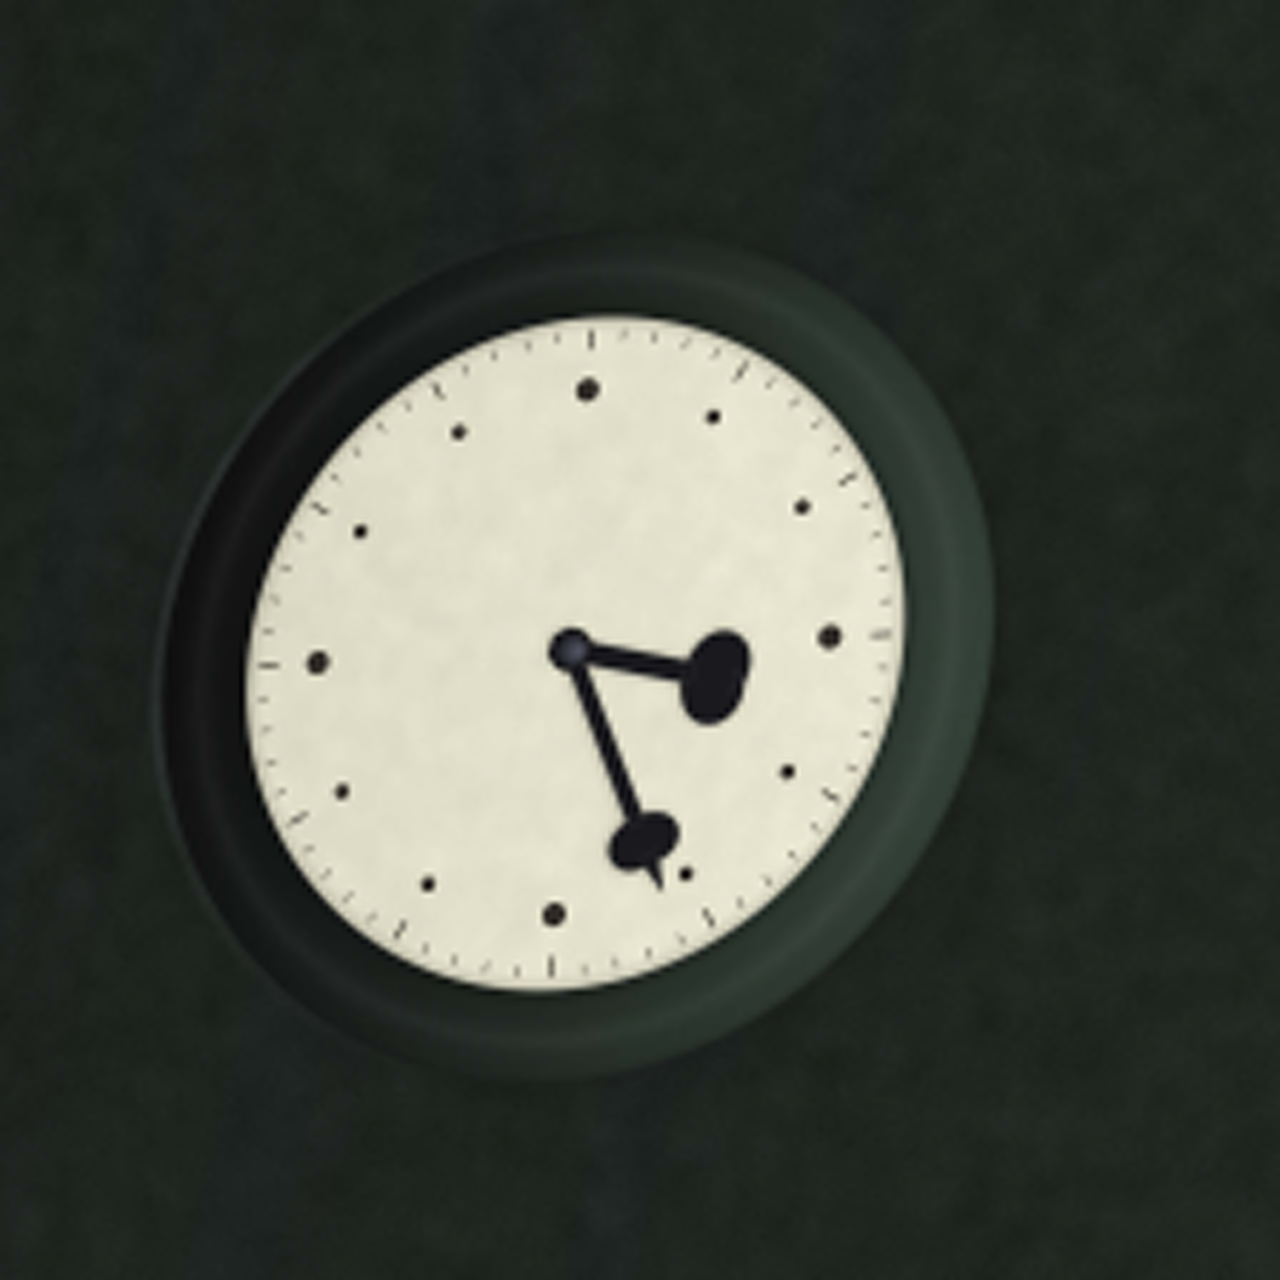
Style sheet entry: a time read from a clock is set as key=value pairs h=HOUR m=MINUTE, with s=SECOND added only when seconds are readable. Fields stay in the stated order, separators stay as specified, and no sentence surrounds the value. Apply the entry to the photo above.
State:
h=3 m=26
